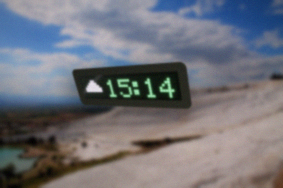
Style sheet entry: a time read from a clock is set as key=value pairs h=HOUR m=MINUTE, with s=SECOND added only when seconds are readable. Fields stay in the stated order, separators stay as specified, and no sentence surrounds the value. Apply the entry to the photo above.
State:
h=15 m=14
